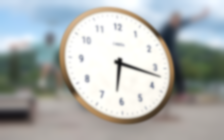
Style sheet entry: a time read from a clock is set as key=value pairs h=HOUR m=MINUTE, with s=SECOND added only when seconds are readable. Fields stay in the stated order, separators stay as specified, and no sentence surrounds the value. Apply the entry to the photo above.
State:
h=6 m=17
